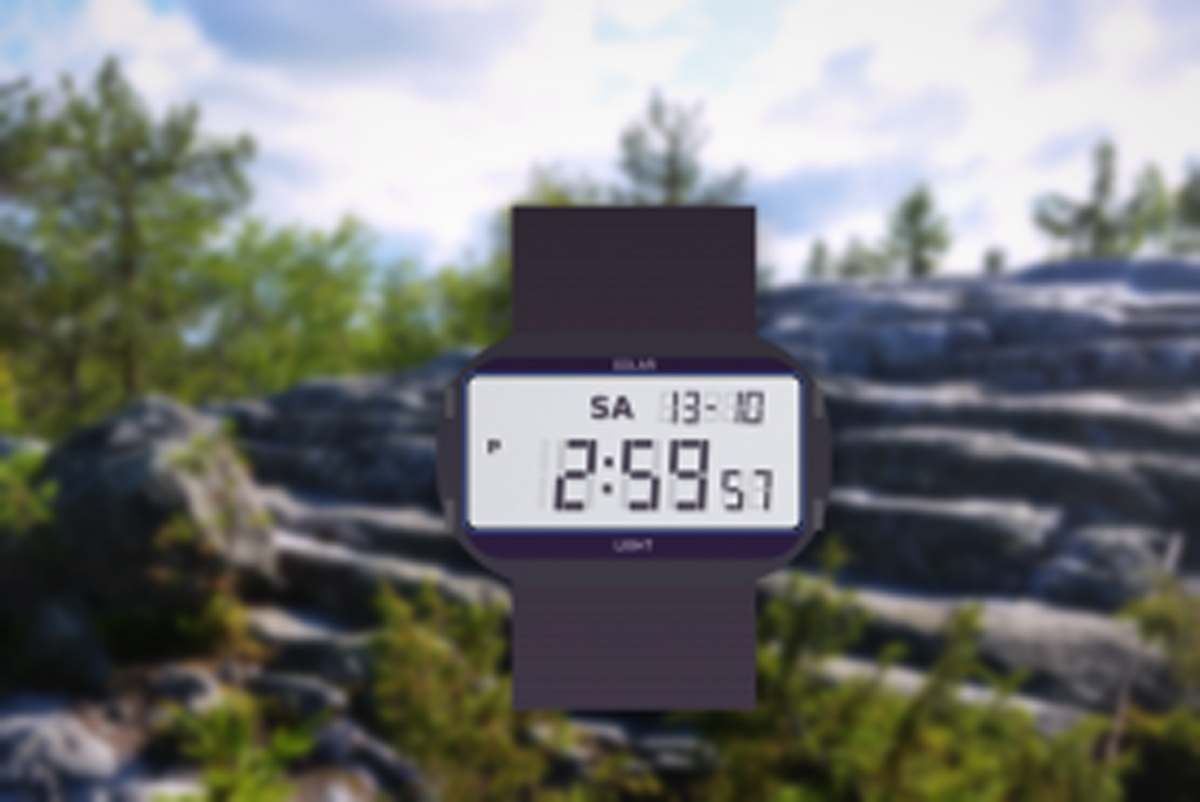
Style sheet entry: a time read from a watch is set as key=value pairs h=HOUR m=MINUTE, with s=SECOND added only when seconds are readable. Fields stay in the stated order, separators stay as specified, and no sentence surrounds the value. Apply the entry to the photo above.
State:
h=2 m=59 s=57
